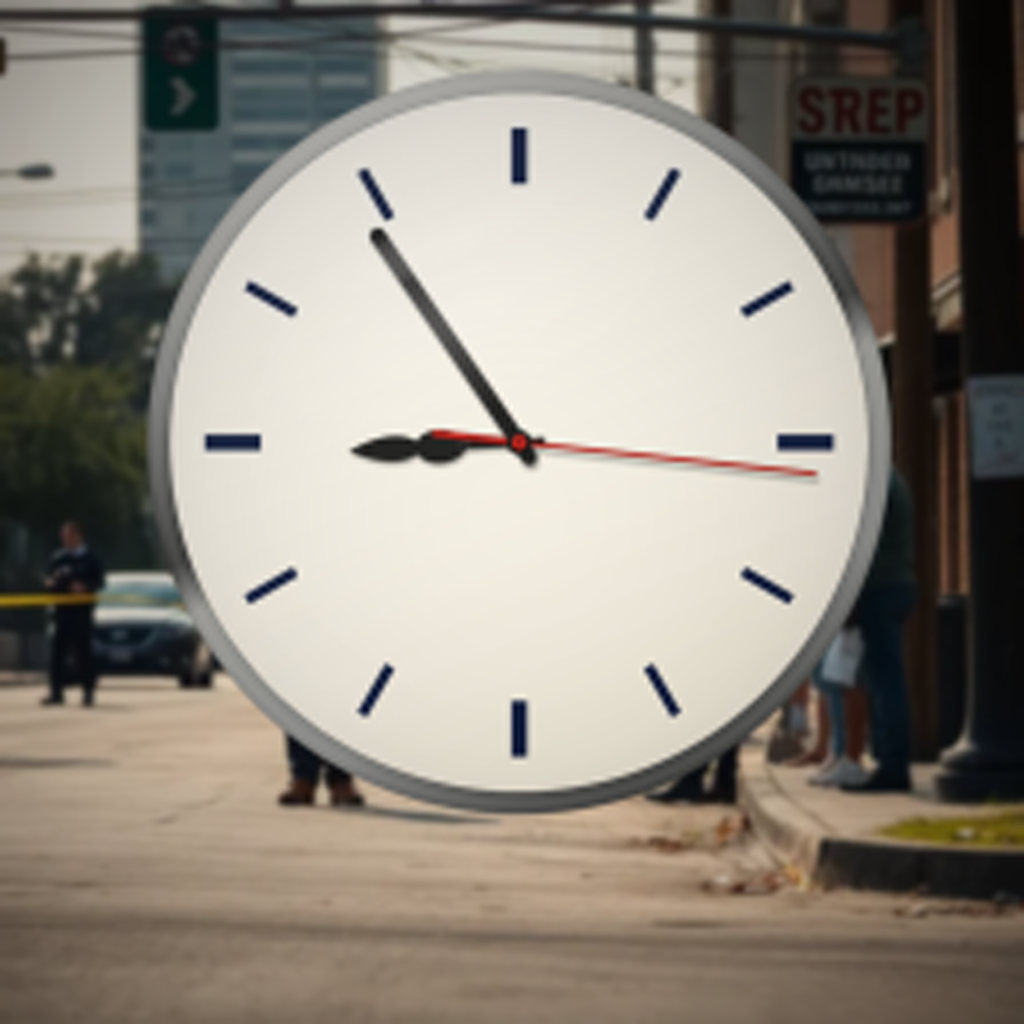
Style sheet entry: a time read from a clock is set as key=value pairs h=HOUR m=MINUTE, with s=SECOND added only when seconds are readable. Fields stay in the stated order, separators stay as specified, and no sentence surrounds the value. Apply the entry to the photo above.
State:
h=8 m=54 s=16
